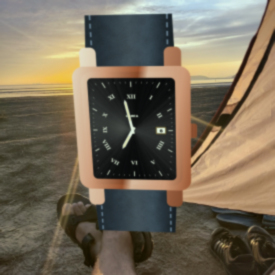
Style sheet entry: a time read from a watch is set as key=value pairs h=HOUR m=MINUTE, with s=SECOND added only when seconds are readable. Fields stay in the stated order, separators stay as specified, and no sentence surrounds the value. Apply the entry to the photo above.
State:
h=6 m=58
